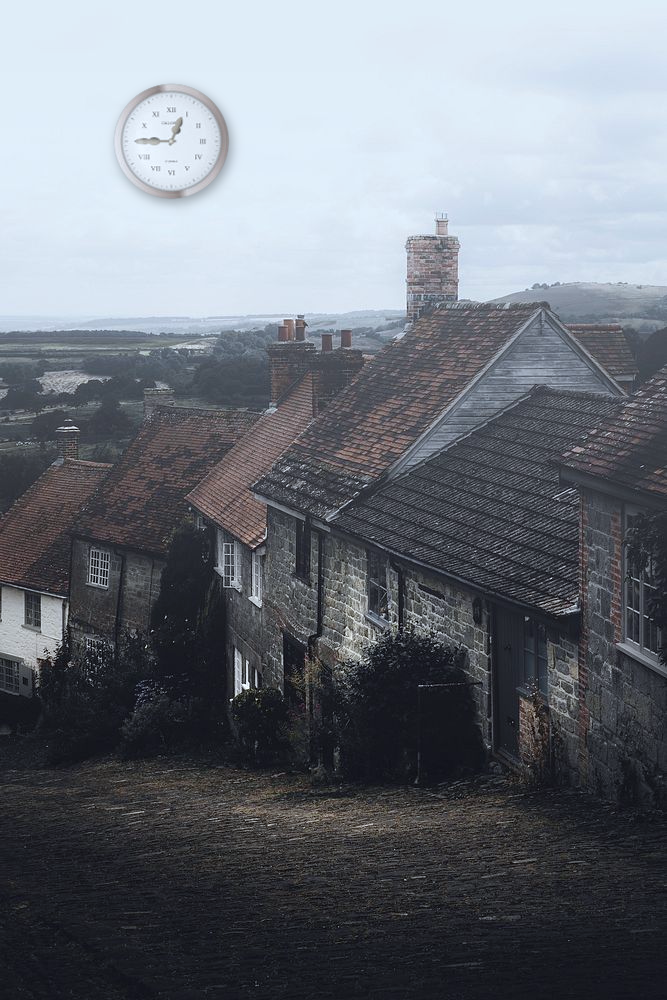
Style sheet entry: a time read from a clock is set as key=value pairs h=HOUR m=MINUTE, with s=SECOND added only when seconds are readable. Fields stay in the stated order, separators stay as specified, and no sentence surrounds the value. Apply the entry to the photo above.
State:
h=12 m=45
